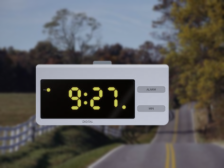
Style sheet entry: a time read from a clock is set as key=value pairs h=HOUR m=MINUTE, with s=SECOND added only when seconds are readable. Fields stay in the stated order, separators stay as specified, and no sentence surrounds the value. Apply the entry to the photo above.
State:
h=9 m=27
